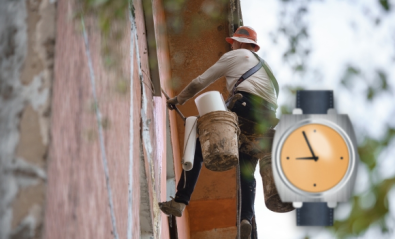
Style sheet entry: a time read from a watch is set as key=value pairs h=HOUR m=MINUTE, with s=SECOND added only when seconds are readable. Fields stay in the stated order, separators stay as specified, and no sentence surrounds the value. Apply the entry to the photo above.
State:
h=8 m=56
